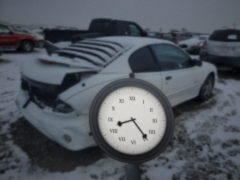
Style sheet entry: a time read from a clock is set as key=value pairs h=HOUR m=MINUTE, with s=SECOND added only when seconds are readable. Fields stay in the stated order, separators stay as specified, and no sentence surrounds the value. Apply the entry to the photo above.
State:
h=8 m=24
